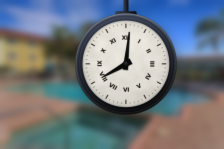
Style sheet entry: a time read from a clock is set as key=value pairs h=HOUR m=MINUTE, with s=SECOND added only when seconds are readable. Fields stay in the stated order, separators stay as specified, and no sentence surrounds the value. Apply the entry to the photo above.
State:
h=8 m=1
